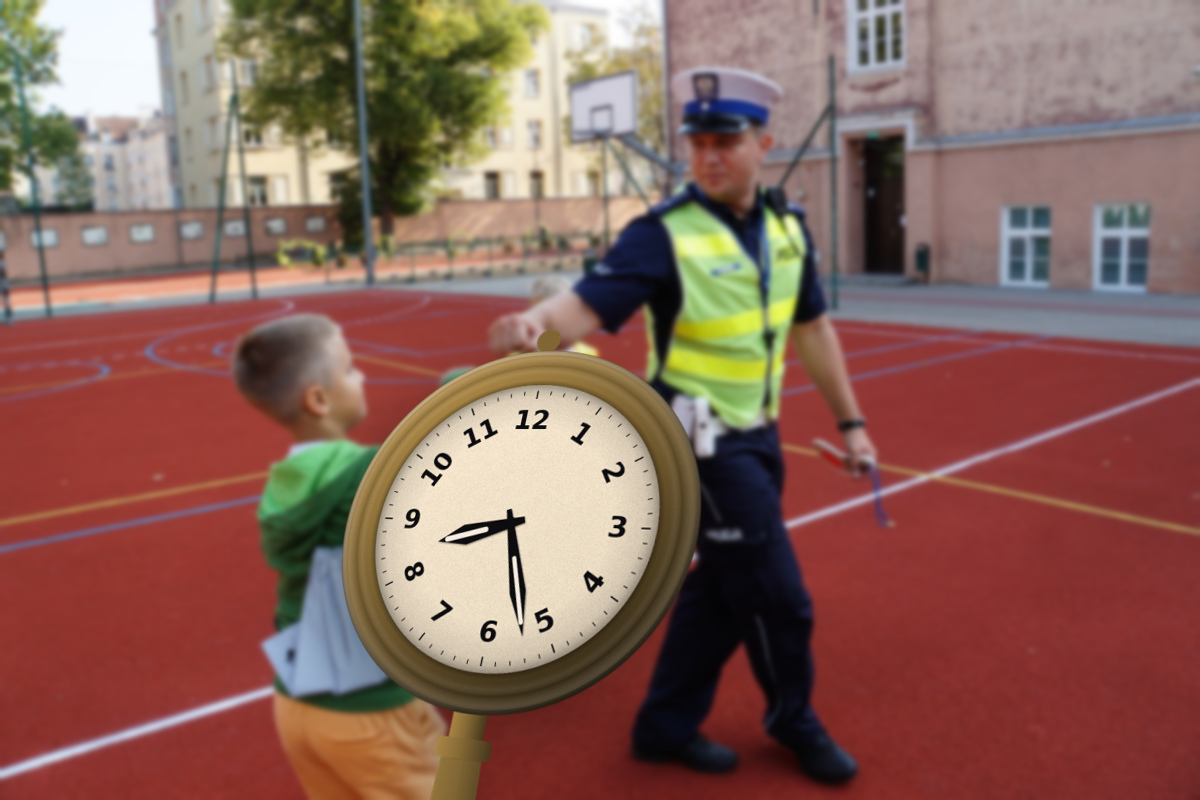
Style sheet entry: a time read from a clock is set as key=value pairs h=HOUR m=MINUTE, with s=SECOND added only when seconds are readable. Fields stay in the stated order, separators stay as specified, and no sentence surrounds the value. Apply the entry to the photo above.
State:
h=8 m=27
